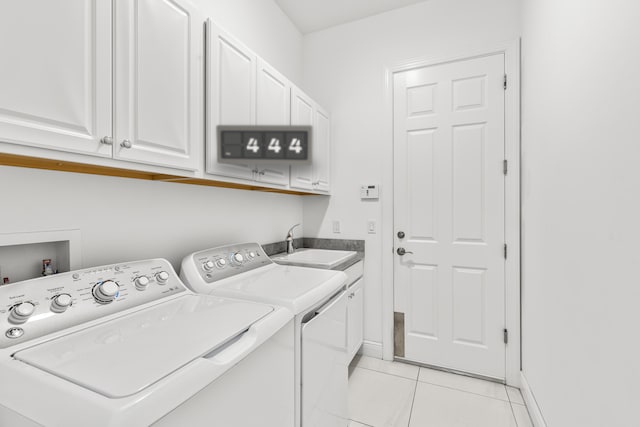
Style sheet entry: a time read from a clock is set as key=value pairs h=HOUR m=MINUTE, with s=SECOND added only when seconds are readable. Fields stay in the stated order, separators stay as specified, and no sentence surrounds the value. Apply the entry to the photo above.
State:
h=4 m=44
